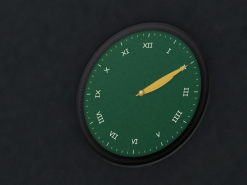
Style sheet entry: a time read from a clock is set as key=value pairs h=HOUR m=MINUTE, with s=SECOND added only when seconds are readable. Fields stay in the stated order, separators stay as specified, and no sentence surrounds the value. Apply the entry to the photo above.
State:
h=2 m=10
